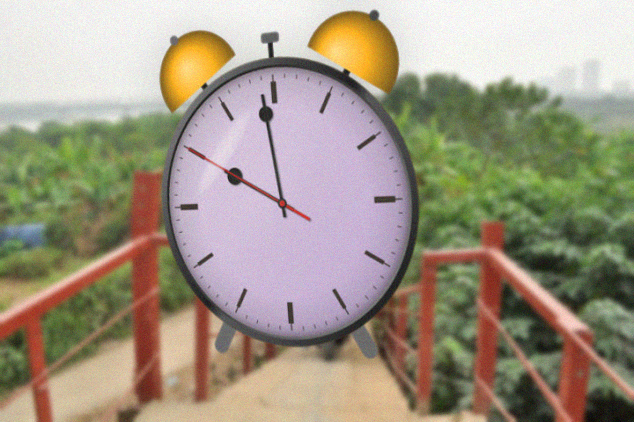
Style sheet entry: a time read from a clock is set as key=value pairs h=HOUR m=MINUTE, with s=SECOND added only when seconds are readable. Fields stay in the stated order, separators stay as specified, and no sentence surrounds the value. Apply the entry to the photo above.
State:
h=9 m=58 s=50
